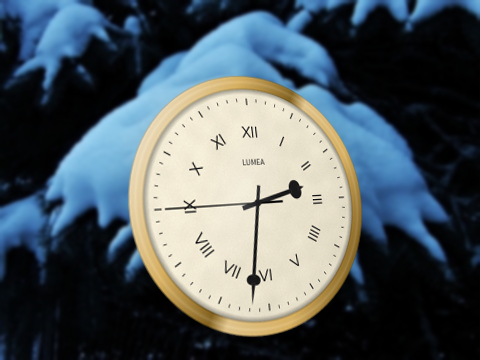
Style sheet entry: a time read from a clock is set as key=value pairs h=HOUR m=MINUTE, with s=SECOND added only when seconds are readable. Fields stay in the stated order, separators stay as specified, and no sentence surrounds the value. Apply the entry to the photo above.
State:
h=2 m=31 s=45
